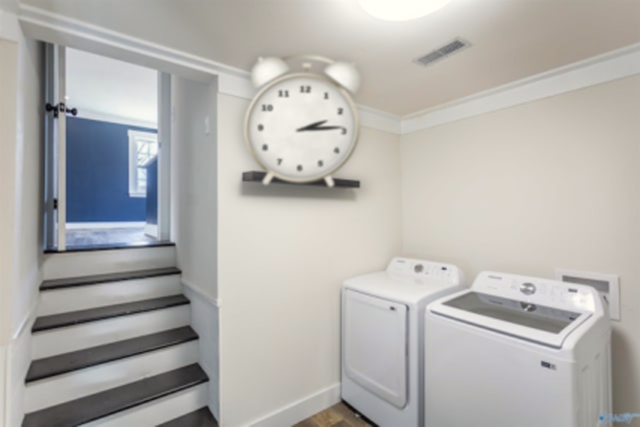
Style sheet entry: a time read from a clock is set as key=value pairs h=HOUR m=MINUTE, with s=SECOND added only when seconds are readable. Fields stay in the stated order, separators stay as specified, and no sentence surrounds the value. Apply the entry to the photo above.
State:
h=2 m=14
